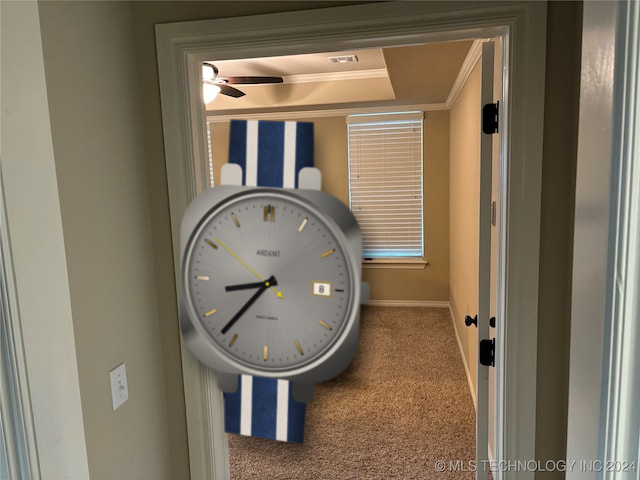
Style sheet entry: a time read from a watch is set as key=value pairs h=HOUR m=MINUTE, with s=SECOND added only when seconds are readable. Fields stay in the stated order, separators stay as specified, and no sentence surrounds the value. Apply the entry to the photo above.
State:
h=8 m=36 s=51
